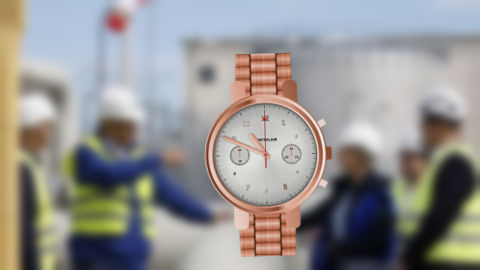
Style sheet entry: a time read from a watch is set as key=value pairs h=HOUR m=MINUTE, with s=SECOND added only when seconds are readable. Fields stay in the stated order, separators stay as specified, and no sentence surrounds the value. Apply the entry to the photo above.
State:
h=10 m=49
